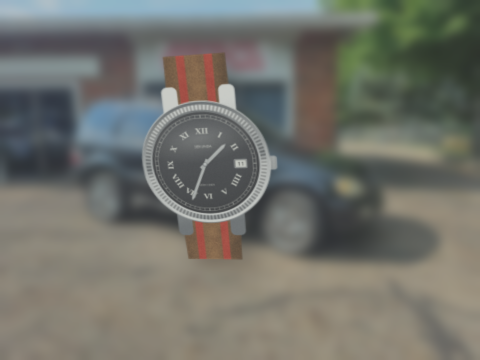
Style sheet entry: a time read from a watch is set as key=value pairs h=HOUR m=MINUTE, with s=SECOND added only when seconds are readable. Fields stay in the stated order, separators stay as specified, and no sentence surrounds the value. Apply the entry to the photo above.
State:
h=1 m=34
